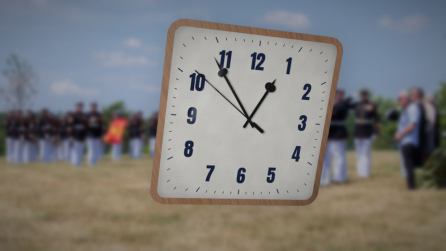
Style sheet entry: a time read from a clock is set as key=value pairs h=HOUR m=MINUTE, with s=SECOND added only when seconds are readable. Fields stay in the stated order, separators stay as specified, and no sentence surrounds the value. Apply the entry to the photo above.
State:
h=12 m=53 s=51
